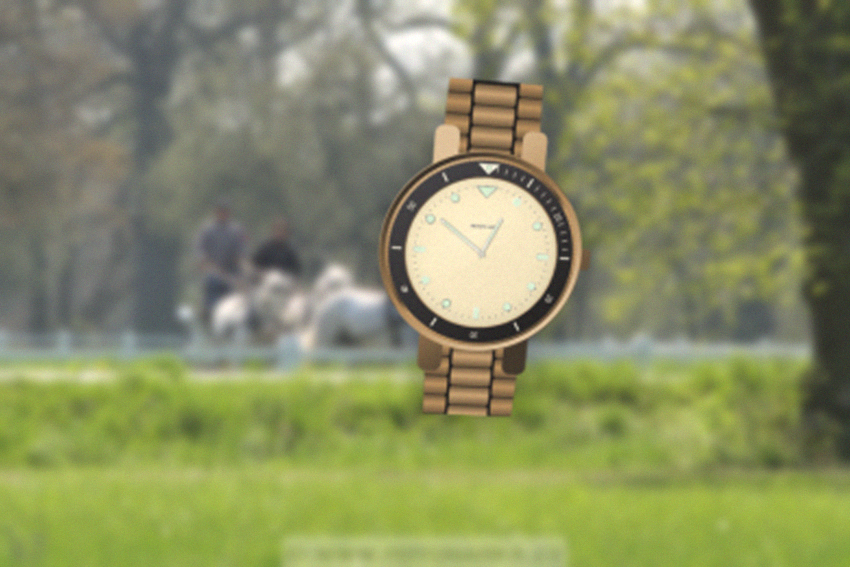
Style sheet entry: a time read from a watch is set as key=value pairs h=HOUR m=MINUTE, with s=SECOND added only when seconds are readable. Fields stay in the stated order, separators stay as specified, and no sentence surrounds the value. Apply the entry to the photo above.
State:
h=12 m=51
